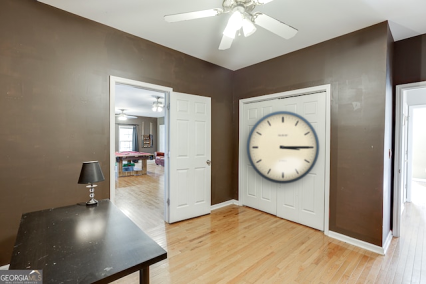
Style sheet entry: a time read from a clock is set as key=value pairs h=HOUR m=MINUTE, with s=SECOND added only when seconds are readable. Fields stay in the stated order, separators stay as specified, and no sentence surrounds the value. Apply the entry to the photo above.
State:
h=3 m=15
